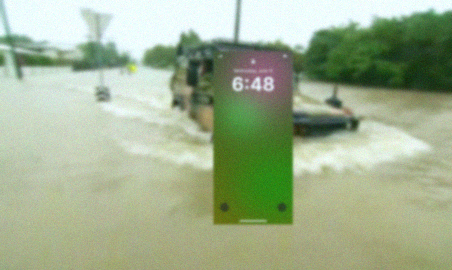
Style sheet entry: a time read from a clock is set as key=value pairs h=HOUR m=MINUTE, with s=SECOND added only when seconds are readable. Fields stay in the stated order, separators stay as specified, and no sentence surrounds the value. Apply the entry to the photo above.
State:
h=6 m=48
